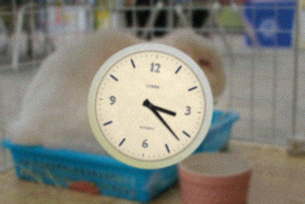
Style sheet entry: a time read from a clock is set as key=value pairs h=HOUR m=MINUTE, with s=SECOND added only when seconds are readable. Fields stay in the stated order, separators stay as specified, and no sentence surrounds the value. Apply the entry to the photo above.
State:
h=3 m=22
